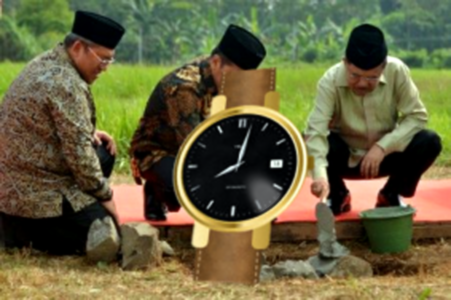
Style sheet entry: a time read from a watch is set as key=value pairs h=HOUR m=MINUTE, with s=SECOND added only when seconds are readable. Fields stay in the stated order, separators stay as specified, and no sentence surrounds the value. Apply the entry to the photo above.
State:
h=8 m=2
